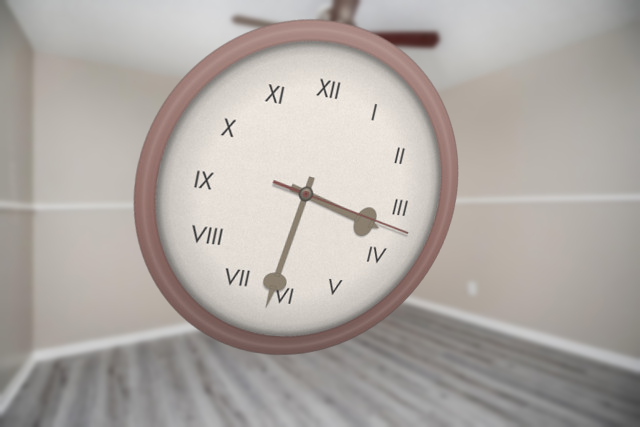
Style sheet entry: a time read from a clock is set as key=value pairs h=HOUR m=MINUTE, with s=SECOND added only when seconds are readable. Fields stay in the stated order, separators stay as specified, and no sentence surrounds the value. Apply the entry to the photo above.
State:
h=3 m=31 s=17
